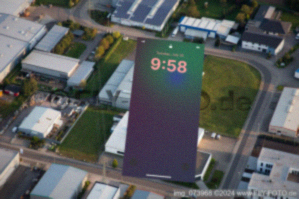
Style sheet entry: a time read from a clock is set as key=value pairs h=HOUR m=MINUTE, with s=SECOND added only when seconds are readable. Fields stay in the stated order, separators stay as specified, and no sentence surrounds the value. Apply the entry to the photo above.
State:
h=9 m=58
